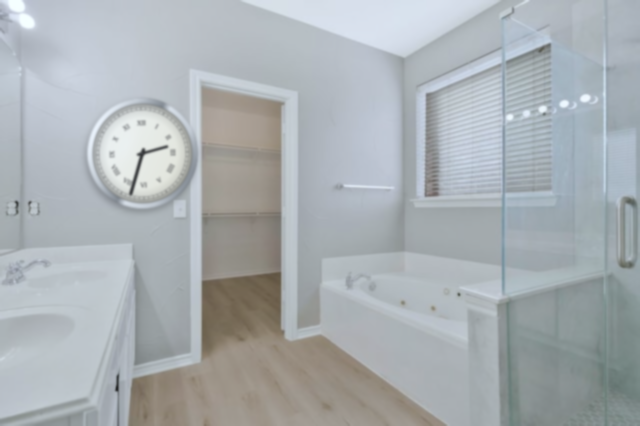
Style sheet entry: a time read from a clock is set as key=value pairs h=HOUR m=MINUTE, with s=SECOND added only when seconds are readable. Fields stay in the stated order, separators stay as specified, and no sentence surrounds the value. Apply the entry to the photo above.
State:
h=2 m=33
